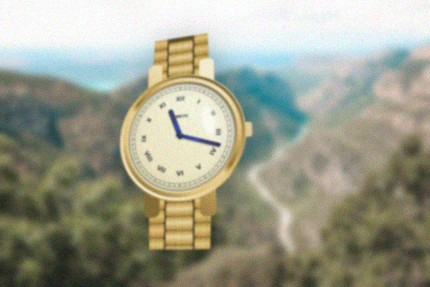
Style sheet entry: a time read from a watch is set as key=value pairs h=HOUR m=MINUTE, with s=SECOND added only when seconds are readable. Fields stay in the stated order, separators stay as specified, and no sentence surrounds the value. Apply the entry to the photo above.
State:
h=11 m=18
